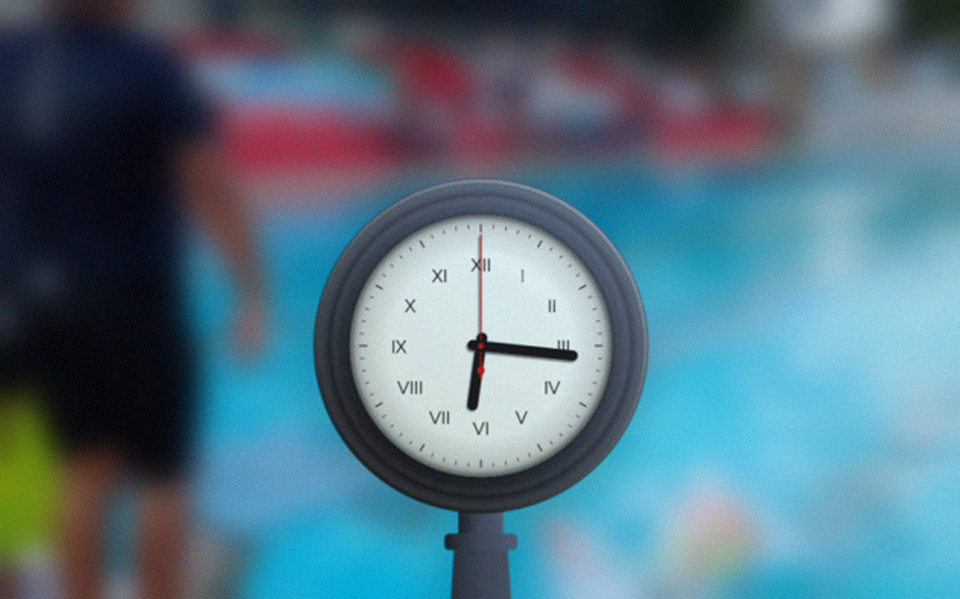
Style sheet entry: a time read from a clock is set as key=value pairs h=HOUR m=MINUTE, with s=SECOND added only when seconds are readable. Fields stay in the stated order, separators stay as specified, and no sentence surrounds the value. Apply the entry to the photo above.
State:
h=6 m=16 s=0
